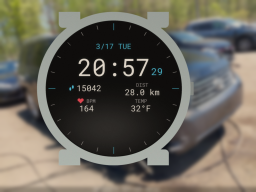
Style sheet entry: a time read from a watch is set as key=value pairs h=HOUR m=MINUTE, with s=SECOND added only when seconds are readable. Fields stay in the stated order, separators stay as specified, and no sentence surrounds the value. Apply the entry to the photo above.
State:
h=20 m=57 s=29
